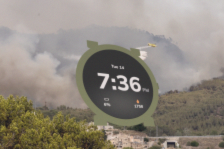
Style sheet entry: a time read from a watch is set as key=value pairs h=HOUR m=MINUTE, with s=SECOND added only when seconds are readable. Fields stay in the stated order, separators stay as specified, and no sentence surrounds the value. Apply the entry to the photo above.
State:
h=7 m=36
